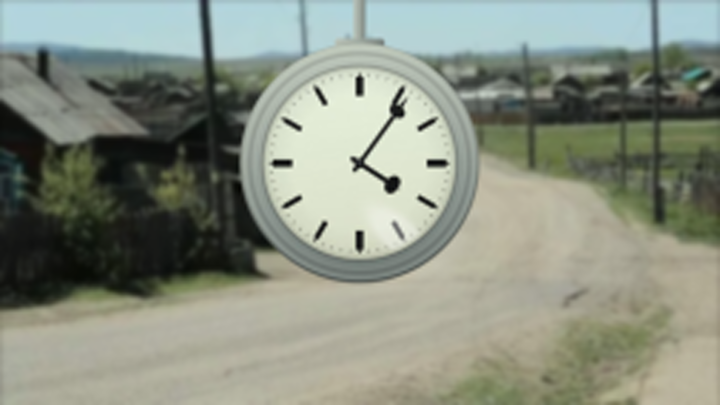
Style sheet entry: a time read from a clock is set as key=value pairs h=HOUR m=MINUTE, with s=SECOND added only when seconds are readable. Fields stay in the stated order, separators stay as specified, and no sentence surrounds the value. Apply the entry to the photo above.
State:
h=4 m=6
